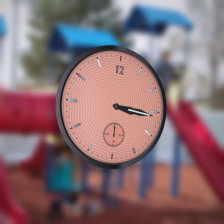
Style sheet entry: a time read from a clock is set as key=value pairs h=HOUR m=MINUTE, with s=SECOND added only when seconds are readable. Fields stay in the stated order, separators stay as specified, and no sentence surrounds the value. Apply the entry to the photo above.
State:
h=3 m=16
